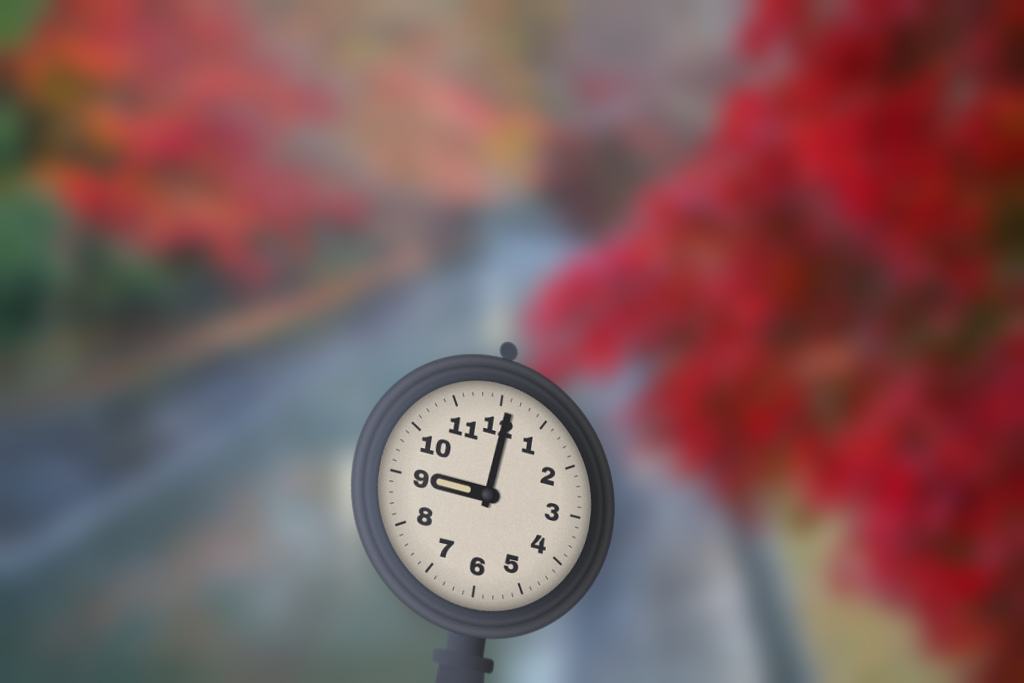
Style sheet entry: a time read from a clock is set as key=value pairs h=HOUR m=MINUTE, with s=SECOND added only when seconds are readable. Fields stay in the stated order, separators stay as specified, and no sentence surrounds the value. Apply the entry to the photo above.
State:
h=9 m=1
